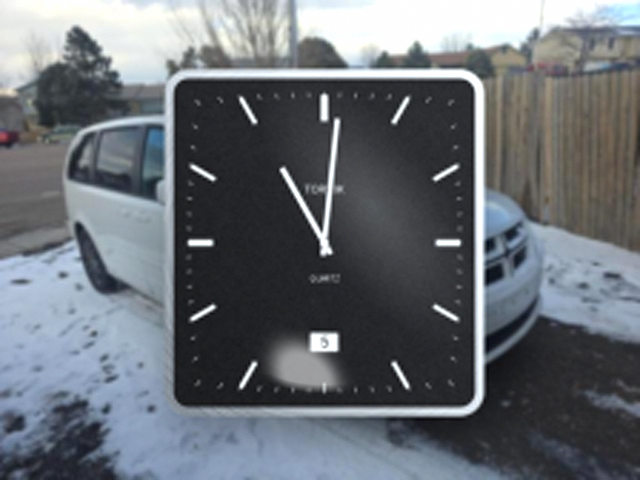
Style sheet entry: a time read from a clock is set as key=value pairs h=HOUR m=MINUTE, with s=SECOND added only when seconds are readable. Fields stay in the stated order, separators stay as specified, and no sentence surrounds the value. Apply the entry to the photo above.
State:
h=11 m=1
